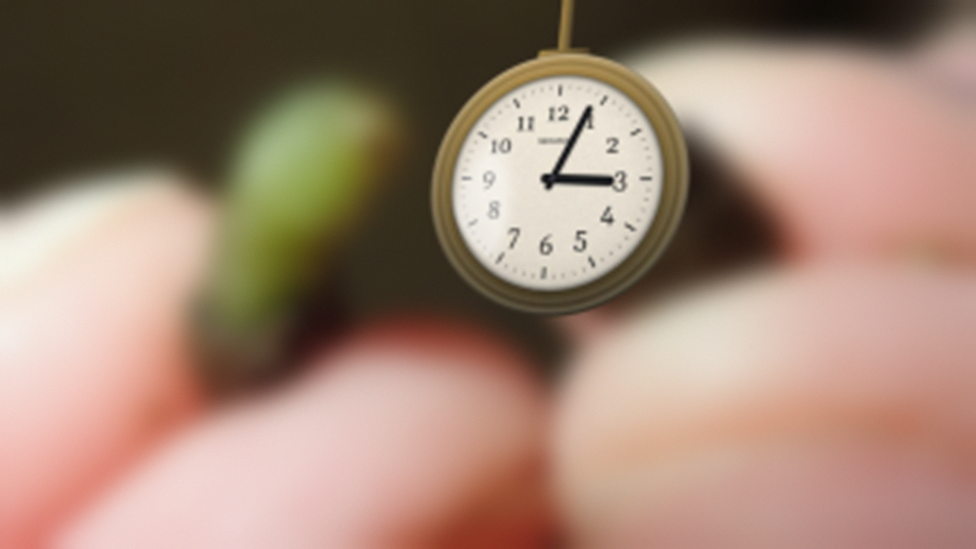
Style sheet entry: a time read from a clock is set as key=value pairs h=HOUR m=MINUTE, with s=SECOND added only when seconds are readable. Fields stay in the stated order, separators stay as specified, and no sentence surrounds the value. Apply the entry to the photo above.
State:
h=3 m=4
